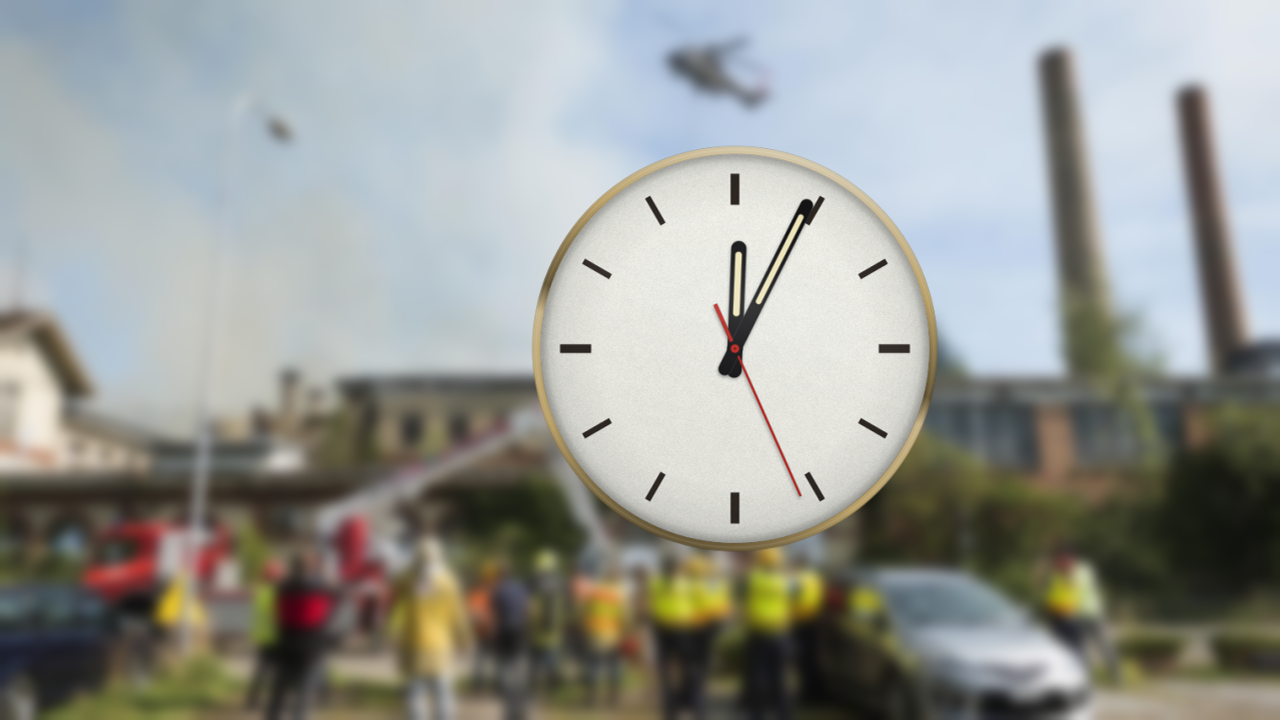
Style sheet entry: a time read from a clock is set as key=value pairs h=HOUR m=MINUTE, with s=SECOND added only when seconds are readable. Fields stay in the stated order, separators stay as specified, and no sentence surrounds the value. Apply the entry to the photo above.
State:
h=12 m=4 s=26
